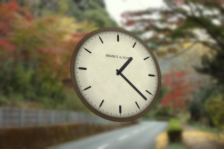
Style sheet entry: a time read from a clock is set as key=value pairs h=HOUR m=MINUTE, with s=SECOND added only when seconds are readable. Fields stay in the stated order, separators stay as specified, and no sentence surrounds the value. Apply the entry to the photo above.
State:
h=1 m=22
